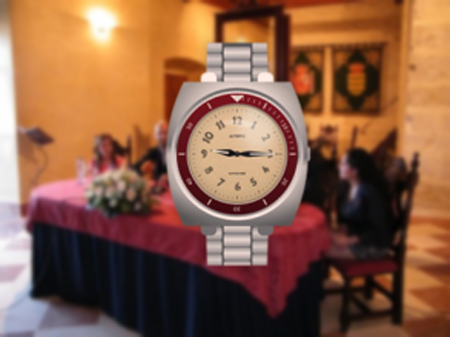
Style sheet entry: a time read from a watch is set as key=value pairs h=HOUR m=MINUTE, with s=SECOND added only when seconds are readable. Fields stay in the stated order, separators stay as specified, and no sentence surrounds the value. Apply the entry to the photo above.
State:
h=9 m=15
